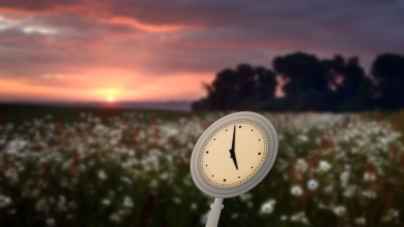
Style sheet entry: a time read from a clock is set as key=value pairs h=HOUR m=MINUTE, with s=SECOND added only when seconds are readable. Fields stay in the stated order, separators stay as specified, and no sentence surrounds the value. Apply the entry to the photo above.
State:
h=4 m=58
